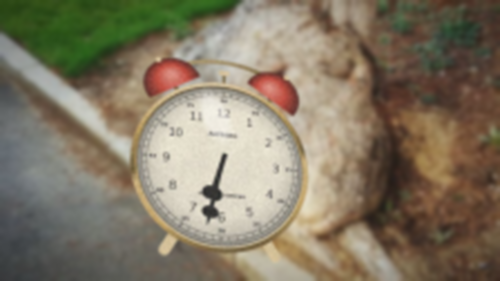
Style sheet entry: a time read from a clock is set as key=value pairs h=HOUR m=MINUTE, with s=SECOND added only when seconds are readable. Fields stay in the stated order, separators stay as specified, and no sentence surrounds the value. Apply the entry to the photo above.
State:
h=6 m=32
